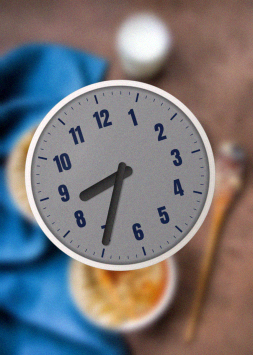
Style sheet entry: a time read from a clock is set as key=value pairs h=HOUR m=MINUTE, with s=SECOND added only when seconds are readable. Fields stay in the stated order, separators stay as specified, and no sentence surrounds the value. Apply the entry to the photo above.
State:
h=8 m=35
